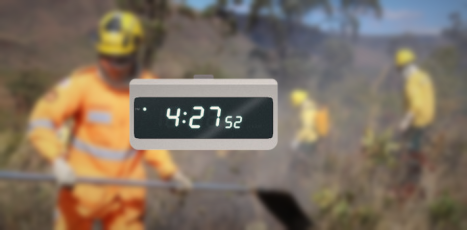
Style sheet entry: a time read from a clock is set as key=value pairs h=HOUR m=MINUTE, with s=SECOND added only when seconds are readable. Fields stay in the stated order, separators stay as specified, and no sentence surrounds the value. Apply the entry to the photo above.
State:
h=4 m=27 s=52
